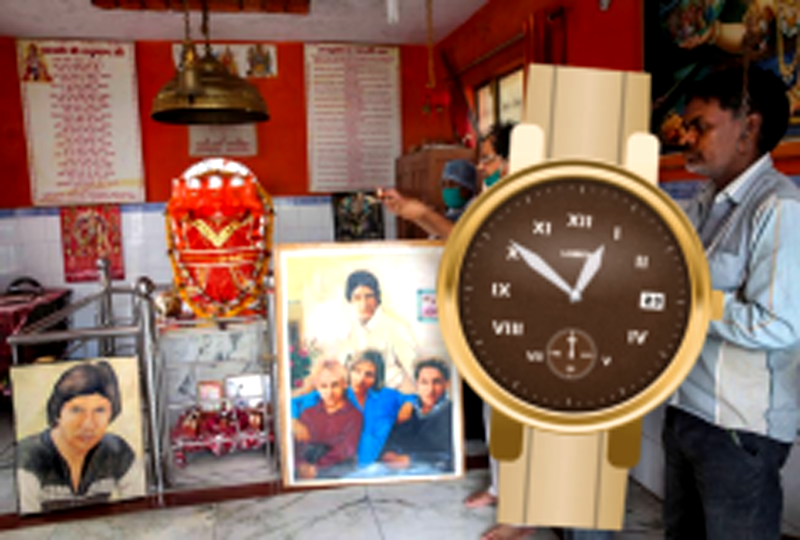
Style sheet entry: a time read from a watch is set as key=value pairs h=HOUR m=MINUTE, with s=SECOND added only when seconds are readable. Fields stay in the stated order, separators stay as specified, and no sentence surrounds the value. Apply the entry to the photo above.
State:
h=12 m=51
